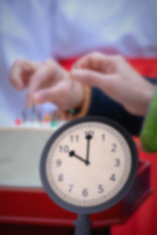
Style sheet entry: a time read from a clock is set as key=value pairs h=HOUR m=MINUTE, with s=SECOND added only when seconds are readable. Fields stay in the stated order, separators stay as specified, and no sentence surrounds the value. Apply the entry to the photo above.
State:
h=10 m=0
